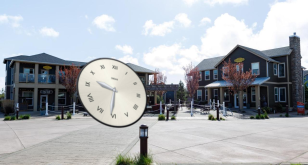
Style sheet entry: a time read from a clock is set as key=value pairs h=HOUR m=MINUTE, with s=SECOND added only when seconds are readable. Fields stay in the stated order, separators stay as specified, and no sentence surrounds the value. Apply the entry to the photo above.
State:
h=9 m=31
